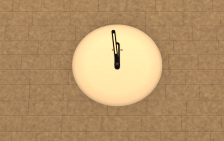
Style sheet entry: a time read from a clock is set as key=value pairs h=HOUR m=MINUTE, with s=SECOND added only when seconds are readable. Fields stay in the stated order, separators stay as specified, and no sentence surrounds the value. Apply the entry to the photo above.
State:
h=11 m=59
